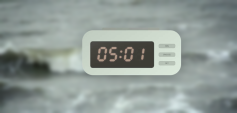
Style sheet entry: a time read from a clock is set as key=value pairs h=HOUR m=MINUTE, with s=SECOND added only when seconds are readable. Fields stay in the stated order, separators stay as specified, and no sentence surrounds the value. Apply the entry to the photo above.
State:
h=5 m=1
